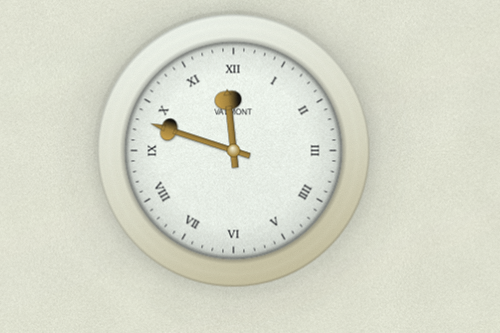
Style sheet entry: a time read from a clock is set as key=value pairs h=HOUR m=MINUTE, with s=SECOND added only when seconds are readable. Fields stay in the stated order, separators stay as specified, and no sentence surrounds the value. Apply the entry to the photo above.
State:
h=11 m=48
